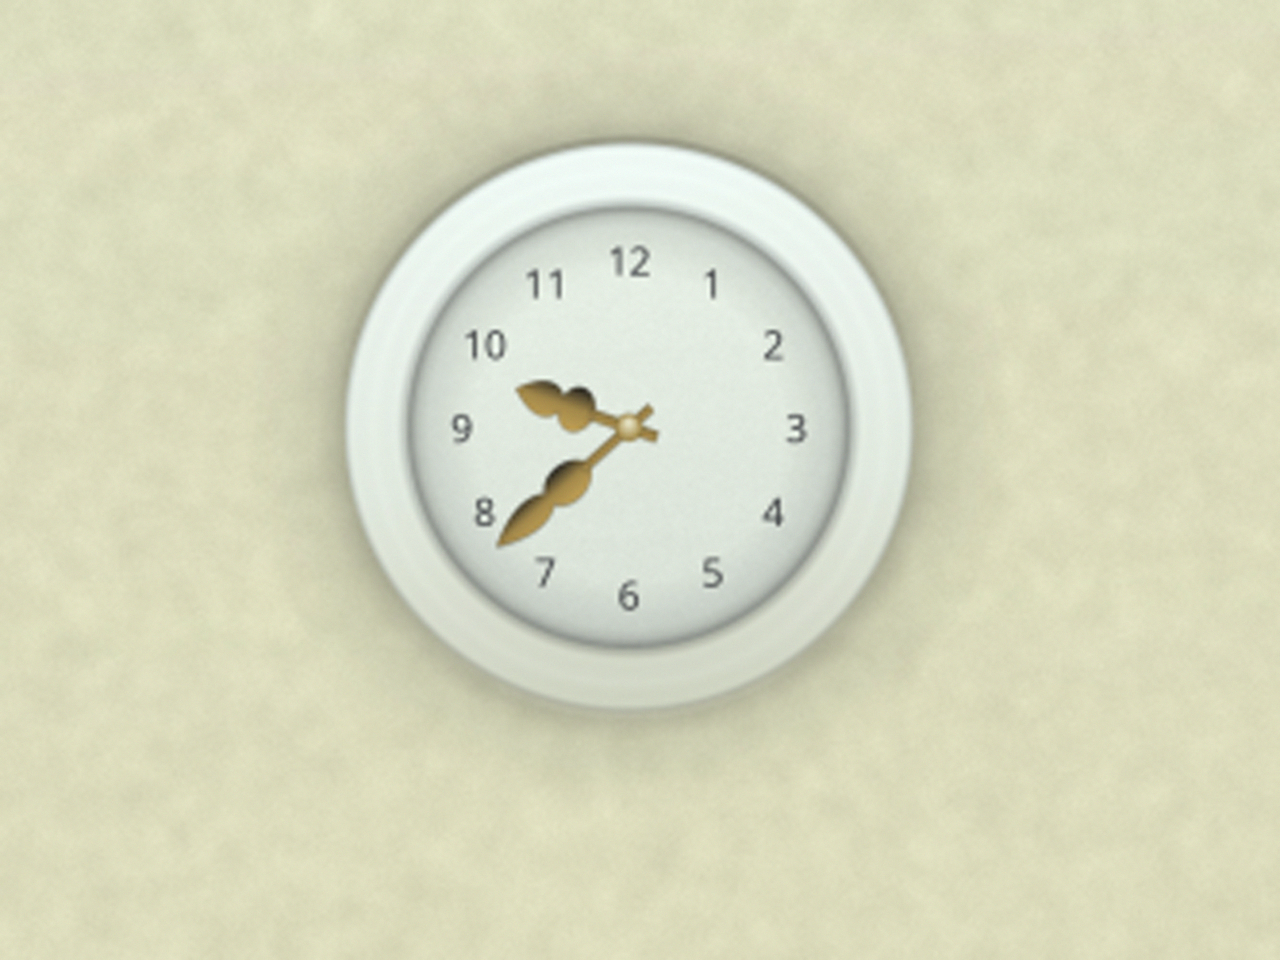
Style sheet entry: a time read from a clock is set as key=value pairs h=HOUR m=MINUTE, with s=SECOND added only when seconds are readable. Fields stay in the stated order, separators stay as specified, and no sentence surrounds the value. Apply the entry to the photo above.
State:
h=9 m=38
